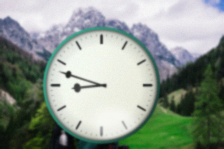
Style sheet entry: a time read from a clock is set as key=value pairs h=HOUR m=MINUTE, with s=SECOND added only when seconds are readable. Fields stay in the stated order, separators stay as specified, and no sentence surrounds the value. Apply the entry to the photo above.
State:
h=8 m=48
